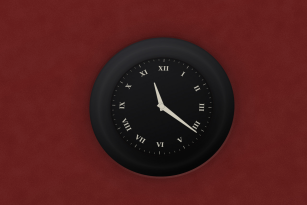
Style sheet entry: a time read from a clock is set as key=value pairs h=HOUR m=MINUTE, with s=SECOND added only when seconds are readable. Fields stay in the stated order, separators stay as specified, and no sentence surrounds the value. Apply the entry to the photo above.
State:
h=11 m=21
